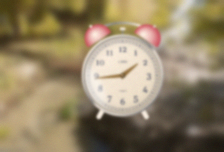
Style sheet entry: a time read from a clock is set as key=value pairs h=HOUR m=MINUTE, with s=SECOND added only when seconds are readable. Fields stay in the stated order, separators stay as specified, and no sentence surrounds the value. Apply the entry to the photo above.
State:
h=1 m=44
